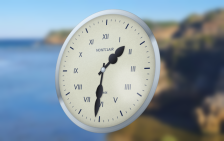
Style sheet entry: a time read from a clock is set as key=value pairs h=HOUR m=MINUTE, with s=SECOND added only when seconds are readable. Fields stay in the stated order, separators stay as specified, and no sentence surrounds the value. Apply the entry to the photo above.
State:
h=1 m=31
